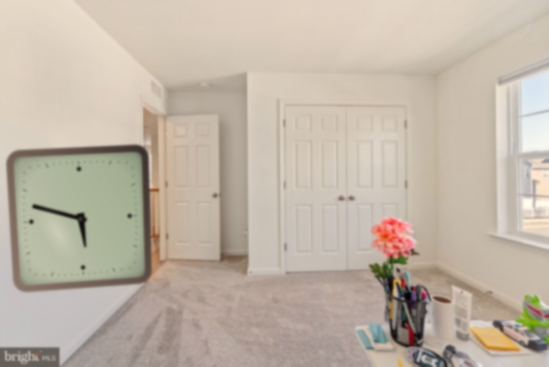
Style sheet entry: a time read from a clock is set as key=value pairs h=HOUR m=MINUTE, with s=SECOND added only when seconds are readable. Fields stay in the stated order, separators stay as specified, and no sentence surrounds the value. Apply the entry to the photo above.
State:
h=5 m=48
